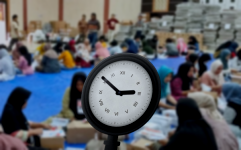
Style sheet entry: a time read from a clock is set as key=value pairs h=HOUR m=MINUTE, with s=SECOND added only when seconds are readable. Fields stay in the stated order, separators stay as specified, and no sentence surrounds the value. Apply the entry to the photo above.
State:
h=2 m=51
